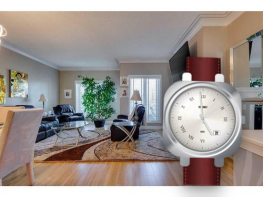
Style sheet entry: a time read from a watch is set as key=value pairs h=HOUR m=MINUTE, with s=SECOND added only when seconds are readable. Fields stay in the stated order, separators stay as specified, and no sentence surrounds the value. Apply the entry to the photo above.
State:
h=4 m=59
